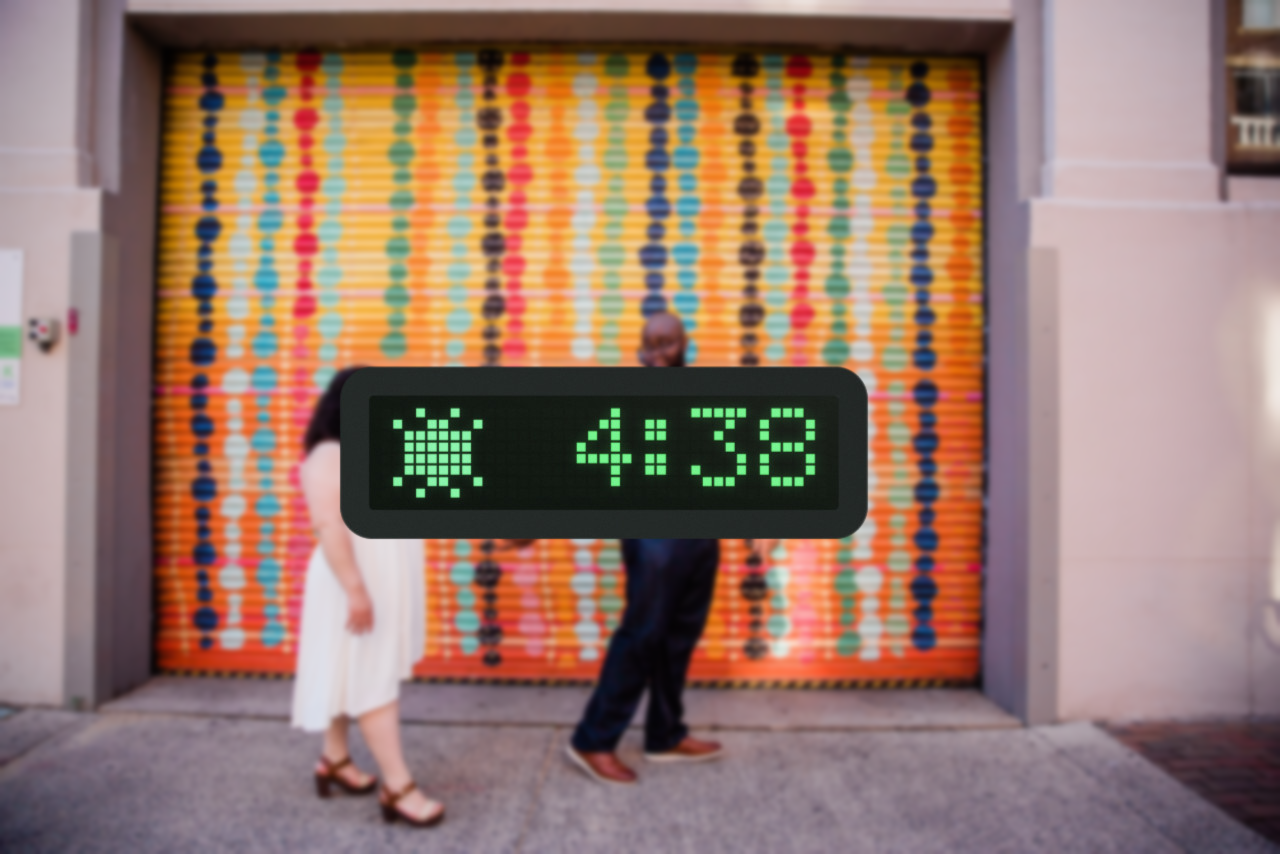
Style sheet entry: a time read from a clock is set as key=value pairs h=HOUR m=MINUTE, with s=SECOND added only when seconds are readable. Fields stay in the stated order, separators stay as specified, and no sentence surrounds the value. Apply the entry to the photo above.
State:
h=4 m=38
